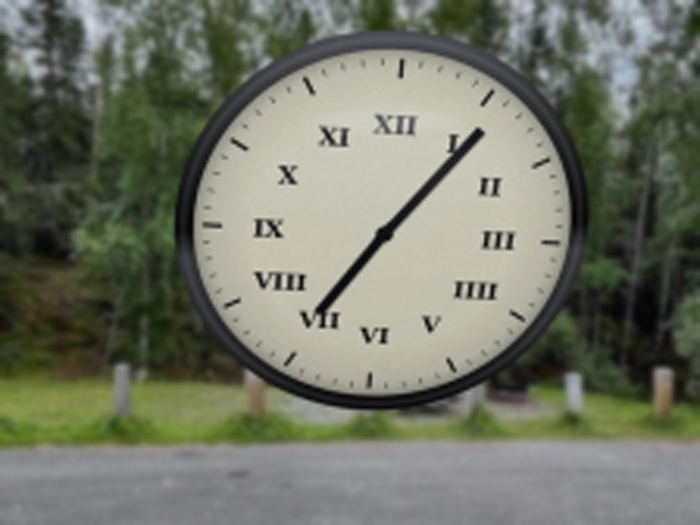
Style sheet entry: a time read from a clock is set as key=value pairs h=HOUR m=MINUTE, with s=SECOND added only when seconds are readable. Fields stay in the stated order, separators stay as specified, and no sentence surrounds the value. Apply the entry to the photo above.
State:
h=7 m=6
